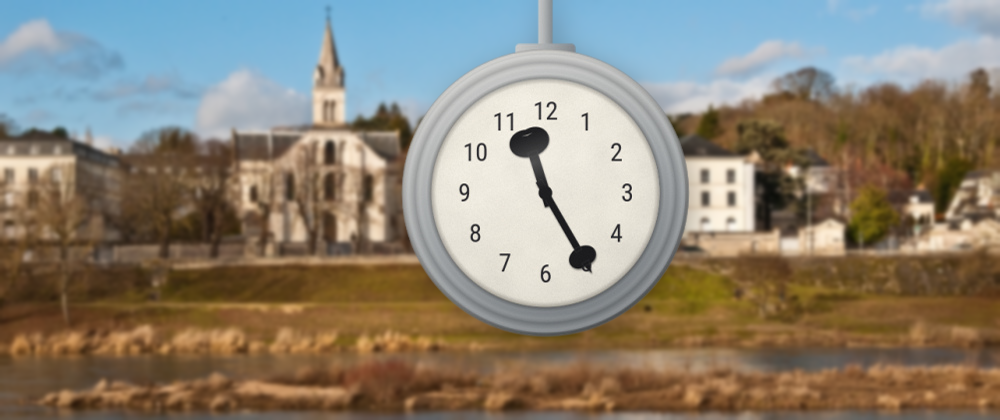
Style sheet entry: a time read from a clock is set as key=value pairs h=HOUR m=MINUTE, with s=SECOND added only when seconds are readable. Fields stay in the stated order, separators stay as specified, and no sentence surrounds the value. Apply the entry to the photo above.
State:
h=11 m=25
